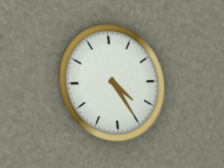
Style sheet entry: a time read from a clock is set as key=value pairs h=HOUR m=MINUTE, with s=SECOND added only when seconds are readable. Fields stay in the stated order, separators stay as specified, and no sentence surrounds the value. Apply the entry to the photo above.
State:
h=4 m=25
